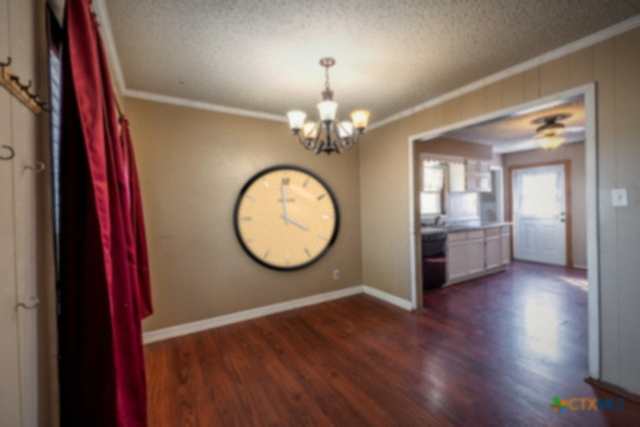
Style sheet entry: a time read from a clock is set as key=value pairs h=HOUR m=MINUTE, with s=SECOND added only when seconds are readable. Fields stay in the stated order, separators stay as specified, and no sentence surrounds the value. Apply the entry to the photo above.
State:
h=3 m=59
